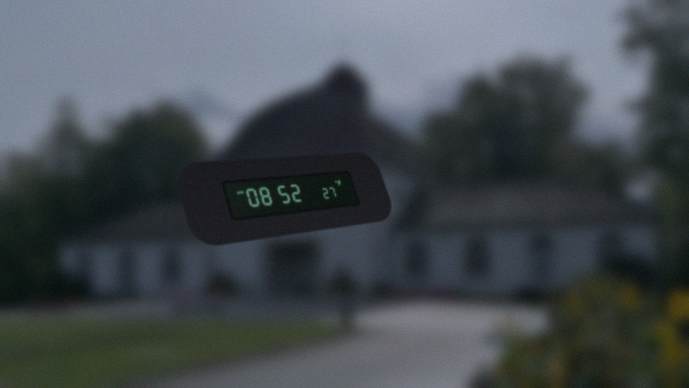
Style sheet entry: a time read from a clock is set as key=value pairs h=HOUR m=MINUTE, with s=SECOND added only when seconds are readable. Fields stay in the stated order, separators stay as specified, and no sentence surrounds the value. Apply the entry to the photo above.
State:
h=8 m=52
